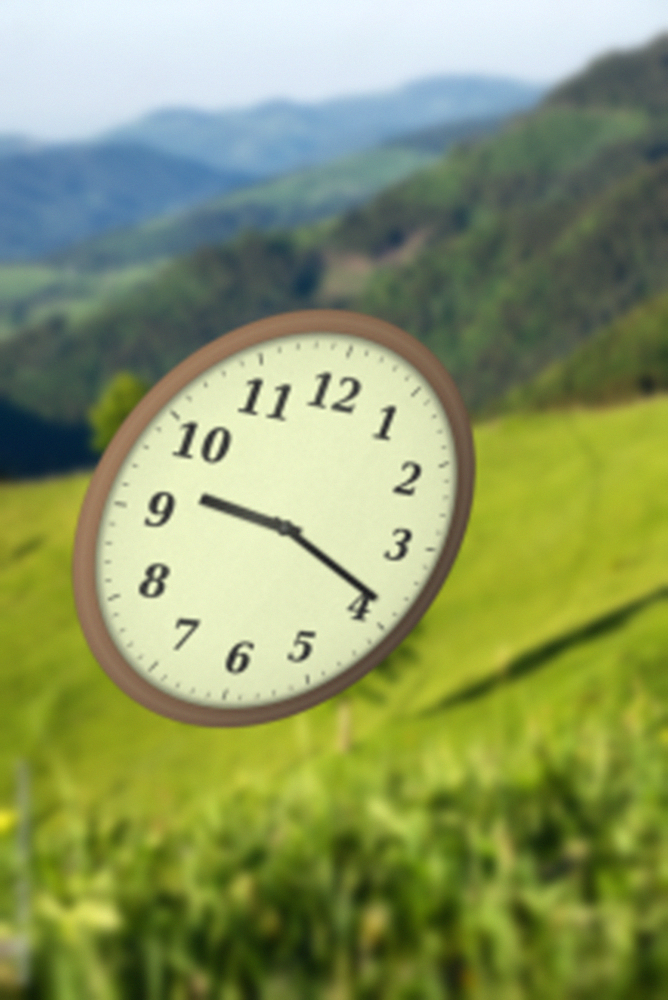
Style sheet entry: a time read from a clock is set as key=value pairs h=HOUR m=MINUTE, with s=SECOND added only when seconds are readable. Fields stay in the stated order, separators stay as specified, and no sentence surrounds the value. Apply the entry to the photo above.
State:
h=9 m=19
